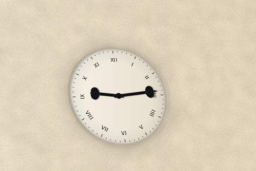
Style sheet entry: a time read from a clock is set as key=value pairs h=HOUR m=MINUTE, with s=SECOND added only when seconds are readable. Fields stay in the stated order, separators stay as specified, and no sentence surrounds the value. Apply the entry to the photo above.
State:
h=9 m=14
